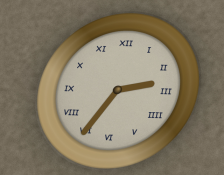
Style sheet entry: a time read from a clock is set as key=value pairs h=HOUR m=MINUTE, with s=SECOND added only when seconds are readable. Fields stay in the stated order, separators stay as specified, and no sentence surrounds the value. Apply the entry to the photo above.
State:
h=2 m=35
